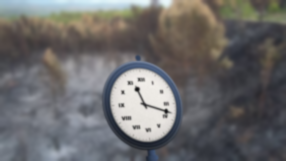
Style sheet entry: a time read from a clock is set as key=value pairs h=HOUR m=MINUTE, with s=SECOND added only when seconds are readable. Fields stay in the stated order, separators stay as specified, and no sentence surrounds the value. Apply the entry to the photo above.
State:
h=11 m=18
